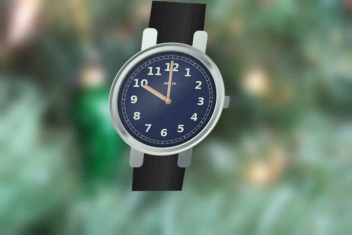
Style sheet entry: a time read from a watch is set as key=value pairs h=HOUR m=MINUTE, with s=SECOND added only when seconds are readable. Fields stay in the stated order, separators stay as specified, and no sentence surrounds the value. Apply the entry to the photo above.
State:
h=10 m=0
